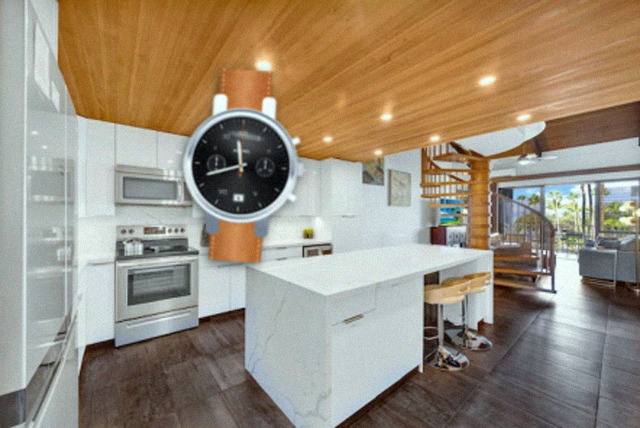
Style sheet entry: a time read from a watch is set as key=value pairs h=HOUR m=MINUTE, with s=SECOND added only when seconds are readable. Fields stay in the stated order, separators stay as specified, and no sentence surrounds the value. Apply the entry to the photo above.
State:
h=11 m=42
